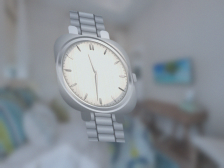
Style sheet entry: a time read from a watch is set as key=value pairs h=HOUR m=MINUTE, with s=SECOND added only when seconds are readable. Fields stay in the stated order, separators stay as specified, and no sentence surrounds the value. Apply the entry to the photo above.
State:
h=11 m=31
